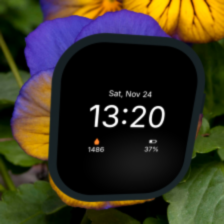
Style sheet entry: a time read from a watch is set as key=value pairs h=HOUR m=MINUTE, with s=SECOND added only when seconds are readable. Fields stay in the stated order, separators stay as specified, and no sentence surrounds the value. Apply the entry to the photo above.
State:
h=13 m=20
